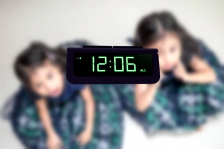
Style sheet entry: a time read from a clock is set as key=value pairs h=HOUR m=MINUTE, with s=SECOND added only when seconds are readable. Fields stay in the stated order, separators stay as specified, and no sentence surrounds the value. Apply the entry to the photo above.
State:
h=12 m=6
